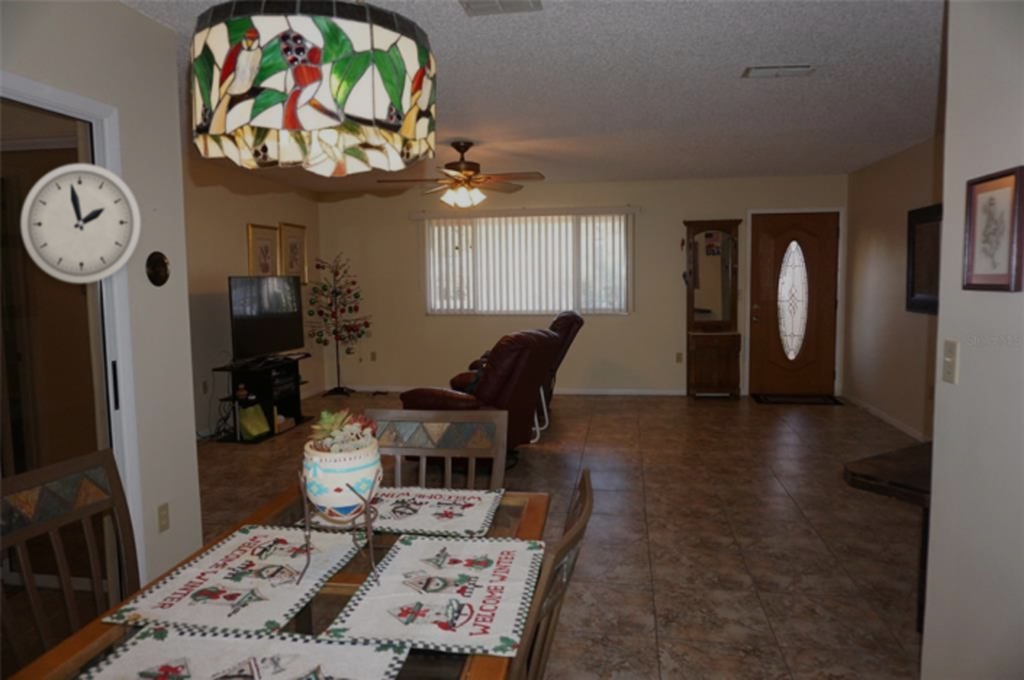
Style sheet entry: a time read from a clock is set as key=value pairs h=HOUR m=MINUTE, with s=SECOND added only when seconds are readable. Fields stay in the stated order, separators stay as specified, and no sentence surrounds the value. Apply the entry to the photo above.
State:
h=1 m=58
